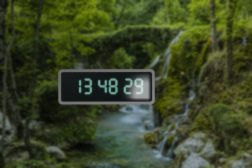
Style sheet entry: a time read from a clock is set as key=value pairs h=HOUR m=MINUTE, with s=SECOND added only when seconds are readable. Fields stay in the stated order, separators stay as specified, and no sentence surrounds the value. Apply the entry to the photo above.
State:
h=13 m=48 s=29
